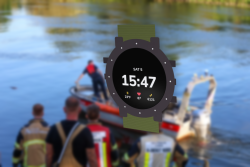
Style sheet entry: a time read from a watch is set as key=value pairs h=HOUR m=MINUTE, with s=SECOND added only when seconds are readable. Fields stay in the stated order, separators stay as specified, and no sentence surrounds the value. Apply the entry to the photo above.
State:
h=15 m=47
